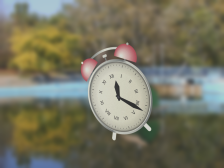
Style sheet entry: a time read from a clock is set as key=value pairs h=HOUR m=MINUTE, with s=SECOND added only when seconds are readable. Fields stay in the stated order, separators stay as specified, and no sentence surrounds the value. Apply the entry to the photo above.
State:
h=12 m=22
